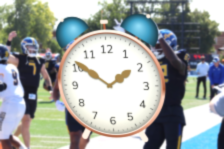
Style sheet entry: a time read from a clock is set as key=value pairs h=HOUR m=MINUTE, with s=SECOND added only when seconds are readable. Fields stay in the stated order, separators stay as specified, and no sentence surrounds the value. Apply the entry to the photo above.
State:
h=1 m=51
